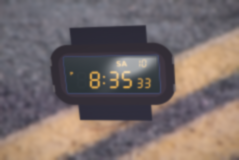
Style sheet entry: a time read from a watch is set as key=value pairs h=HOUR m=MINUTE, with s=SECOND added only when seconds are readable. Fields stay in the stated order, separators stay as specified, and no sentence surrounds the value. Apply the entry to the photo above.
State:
h=8 m=35 s=33
